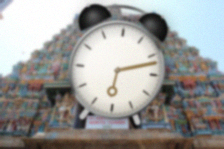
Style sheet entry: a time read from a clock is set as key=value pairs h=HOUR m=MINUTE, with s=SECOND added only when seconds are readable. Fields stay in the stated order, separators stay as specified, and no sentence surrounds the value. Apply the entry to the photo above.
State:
h=6 m=12
